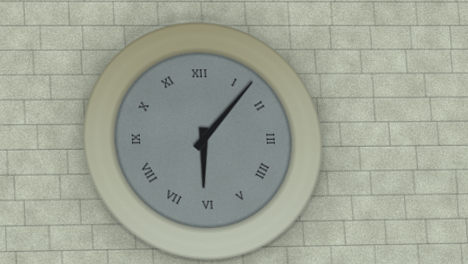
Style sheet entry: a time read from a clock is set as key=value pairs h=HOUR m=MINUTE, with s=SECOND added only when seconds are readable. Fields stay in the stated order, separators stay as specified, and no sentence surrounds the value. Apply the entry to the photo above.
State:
h=6 m=7
